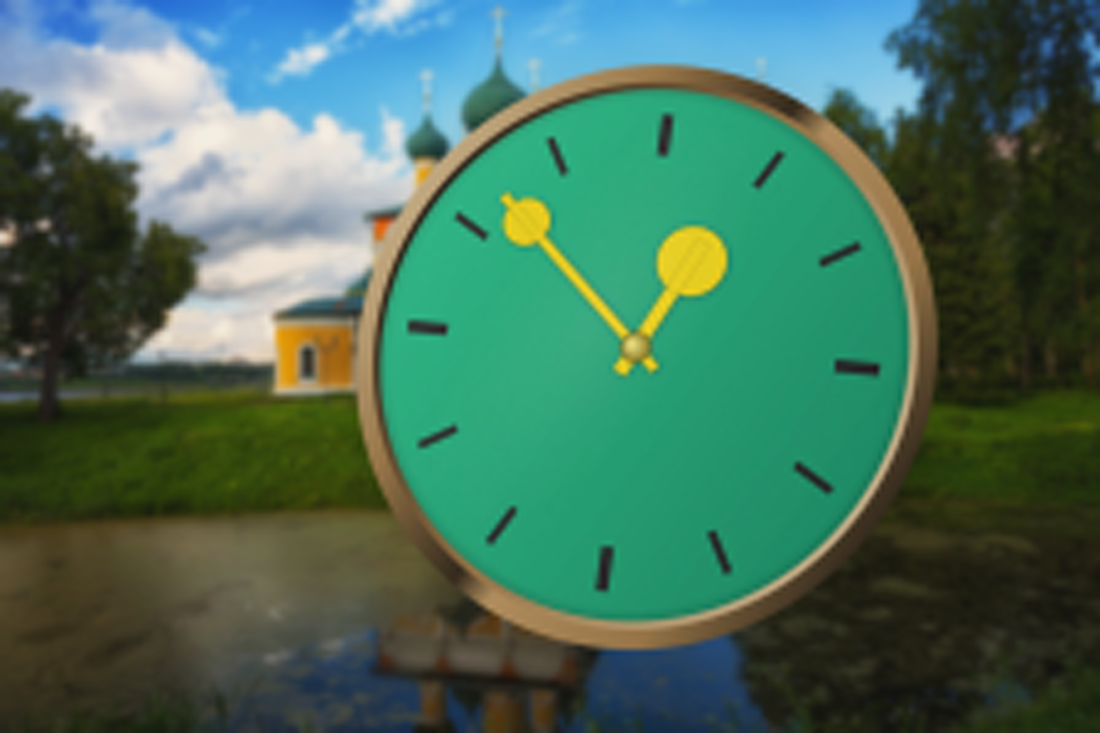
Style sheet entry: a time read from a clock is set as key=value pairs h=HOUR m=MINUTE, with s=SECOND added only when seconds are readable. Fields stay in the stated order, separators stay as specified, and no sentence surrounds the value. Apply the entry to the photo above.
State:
h=12 m=52
